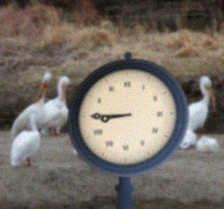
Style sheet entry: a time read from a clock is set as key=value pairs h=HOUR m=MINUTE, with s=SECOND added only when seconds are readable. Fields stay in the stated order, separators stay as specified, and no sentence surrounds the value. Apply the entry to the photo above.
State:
h=8 m=45
